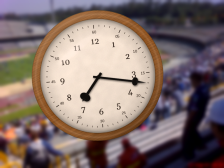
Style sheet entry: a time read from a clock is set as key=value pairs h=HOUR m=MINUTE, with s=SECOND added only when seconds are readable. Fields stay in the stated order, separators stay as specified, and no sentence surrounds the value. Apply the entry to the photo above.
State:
h=7 m=17
